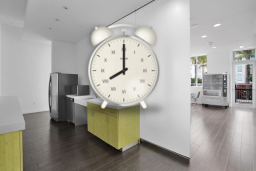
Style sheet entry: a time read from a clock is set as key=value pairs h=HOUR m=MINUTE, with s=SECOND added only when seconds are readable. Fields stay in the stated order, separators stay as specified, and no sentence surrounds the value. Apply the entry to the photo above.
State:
h=8 m=0
